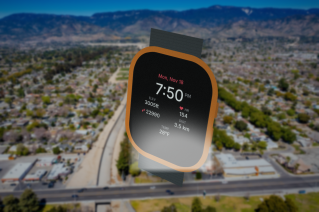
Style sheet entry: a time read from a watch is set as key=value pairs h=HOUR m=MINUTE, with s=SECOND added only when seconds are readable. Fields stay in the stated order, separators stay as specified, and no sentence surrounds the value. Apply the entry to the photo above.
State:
h=7 m=50
